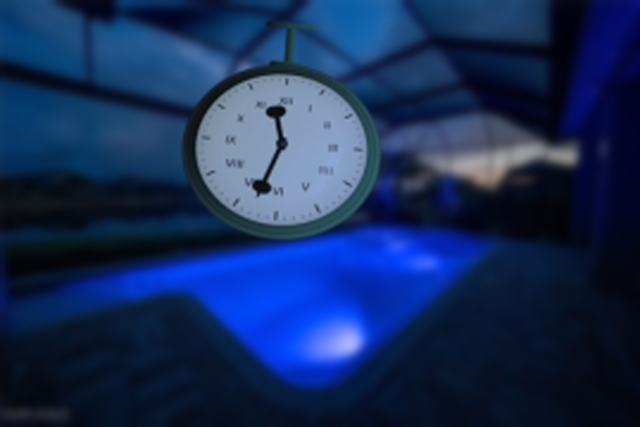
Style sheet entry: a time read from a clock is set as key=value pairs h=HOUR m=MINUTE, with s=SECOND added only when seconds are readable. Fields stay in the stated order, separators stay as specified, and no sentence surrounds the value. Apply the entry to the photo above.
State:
h=11 m=33
